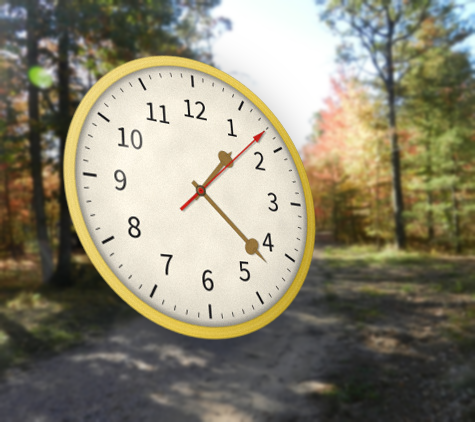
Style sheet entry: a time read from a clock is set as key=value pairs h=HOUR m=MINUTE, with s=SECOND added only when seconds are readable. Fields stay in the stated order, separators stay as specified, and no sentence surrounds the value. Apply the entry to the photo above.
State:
h=1 m=22 s=8
